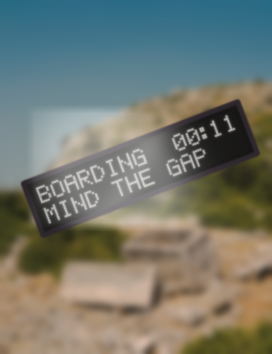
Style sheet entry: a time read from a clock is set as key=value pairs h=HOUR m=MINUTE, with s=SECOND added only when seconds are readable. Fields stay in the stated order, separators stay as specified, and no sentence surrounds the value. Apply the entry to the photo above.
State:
h=0 m=11
